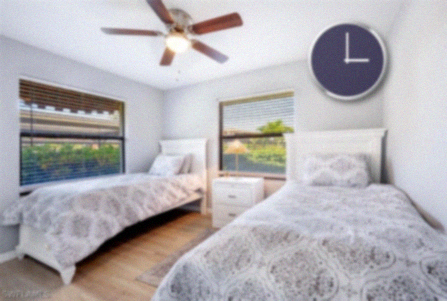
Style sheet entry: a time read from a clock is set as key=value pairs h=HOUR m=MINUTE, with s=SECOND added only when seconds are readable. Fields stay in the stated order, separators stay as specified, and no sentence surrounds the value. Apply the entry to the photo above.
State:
h=3 m=0
